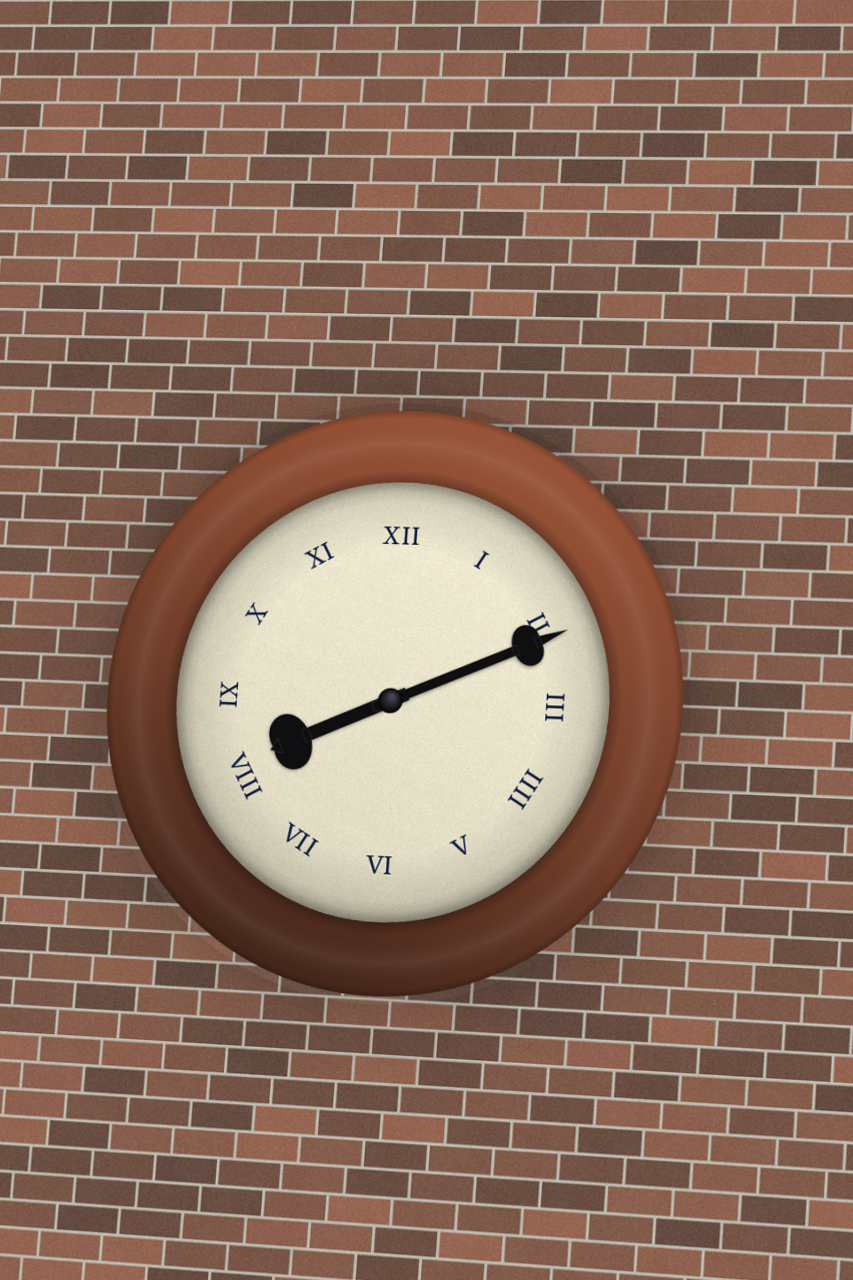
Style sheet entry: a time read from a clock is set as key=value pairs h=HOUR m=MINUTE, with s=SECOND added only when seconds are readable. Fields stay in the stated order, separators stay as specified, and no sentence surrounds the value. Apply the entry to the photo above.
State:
h=8 m=11
